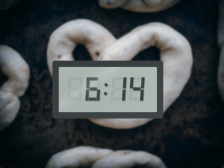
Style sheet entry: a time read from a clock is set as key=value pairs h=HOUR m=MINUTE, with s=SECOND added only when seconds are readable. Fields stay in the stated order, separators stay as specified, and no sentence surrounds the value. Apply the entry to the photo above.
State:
h=6 m=14
